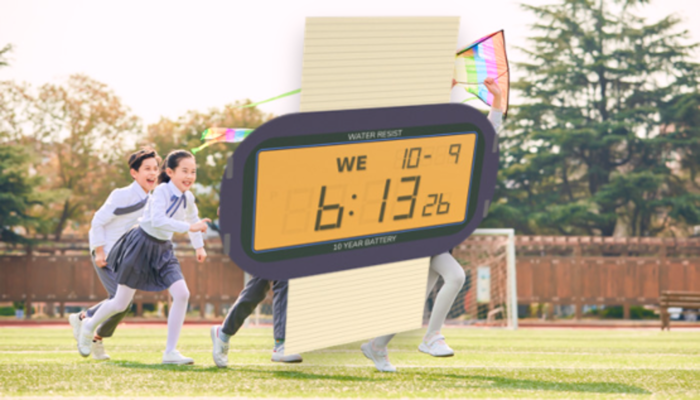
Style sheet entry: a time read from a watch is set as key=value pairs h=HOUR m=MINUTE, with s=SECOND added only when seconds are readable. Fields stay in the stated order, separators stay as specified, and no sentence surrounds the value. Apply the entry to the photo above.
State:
h=6 m=13 s=26
